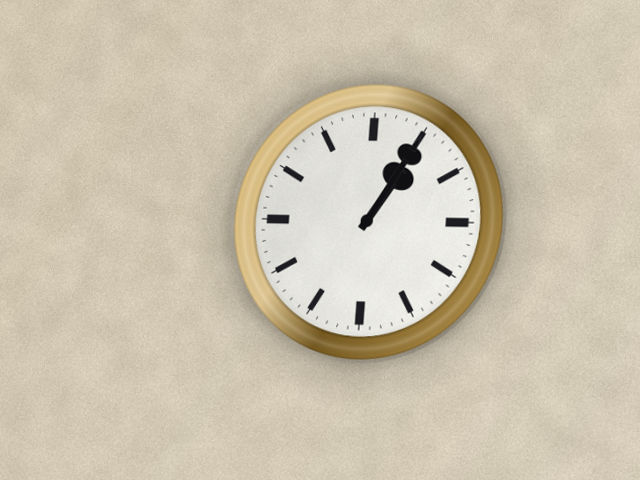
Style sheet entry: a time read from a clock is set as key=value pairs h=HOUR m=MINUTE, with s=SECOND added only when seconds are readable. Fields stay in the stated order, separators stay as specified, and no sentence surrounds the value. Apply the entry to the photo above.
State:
h=1 m=5
